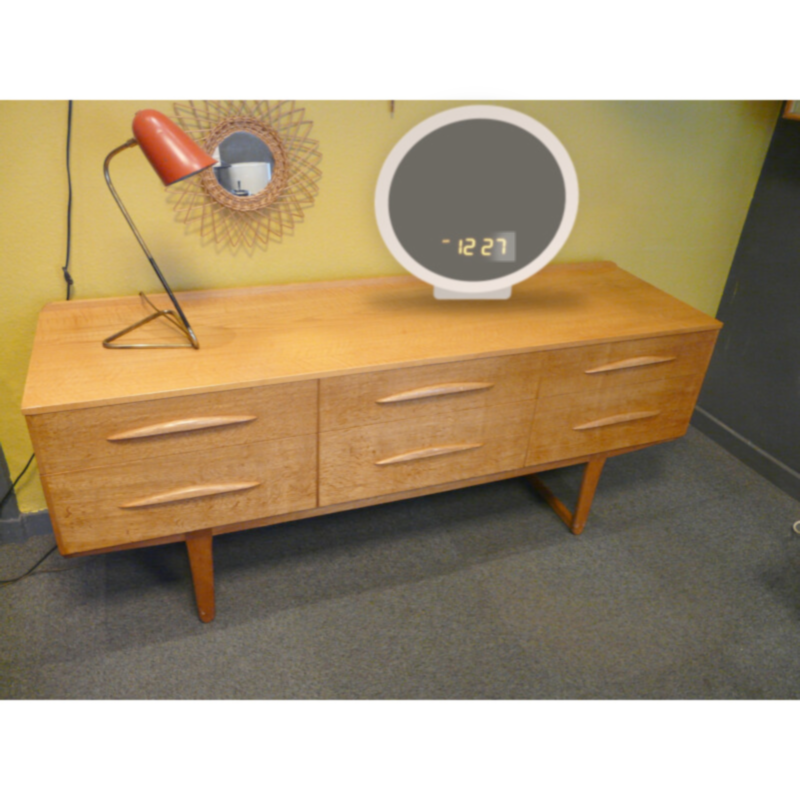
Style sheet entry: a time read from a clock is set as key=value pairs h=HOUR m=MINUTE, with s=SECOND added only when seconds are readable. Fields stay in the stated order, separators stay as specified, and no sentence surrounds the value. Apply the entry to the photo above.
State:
h=12 m=27
